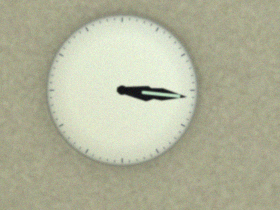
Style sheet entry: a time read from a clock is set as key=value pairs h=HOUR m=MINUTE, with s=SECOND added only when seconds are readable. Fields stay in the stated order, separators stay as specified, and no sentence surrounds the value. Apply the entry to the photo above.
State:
h=3 m=16
